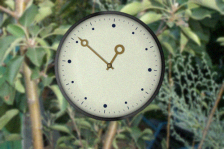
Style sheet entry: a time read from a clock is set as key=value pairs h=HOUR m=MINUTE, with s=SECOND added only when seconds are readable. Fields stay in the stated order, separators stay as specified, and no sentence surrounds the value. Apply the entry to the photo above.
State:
h=12 m=51
